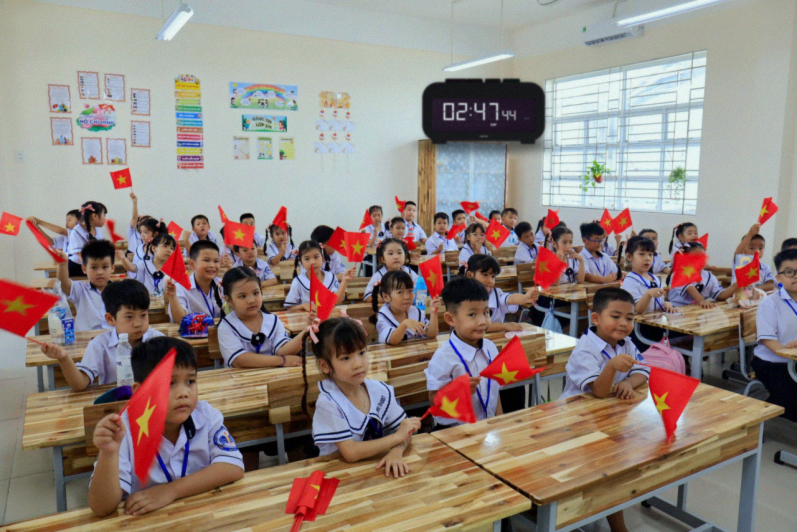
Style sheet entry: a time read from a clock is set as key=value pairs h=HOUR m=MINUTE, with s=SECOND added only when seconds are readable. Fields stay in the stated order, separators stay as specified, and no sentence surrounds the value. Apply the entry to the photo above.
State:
h=2 m=47
